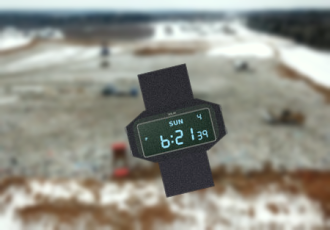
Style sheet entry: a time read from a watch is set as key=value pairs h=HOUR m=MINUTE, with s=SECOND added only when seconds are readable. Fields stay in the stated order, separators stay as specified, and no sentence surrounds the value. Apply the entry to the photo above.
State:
h=6 m=21 s=39
